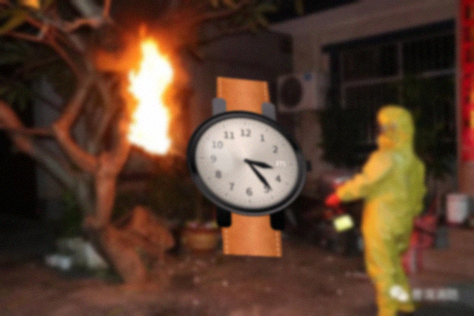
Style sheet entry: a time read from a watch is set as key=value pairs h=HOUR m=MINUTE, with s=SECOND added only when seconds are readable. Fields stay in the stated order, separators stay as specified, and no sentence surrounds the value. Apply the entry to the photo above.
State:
h=3 m=24
